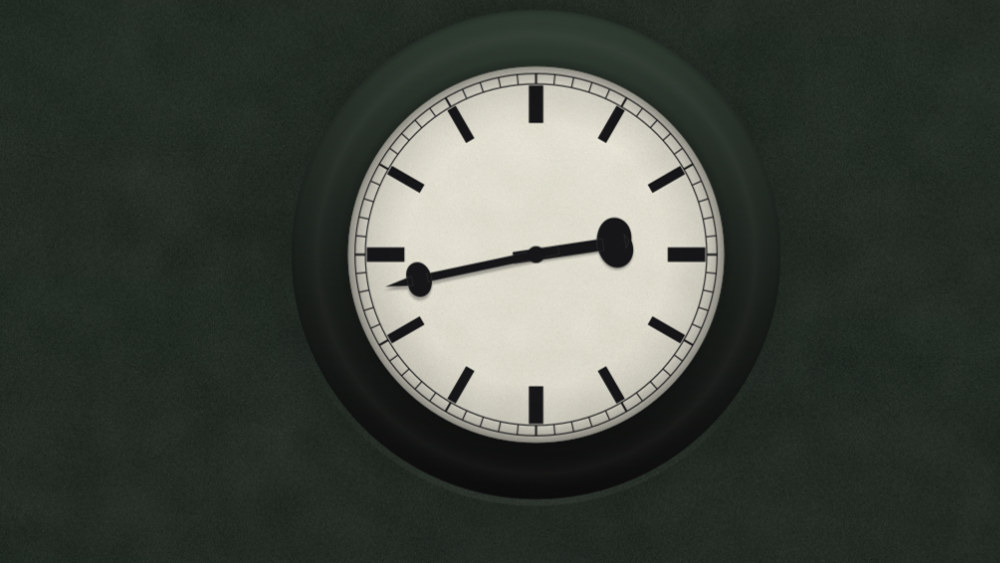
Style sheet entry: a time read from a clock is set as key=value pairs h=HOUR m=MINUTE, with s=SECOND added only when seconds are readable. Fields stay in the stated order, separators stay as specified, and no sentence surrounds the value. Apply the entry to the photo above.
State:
h=2 m=43
